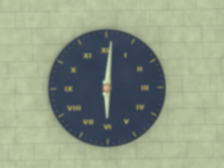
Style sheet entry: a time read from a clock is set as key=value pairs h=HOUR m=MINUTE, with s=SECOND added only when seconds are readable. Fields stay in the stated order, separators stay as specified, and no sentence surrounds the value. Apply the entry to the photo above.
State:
h=6 m=1
